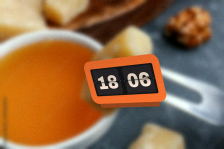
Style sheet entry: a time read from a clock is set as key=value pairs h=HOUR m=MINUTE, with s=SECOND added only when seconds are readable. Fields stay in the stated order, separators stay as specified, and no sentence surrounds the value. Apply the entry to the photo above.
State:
h=18 m=6
